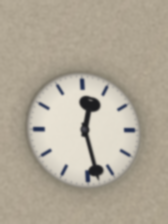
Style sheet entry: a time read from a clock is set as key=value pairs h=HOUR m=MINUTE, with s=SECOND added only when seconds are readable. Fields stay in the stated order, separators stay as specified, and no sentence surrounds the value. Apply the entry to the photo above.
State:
h=12 m=28
